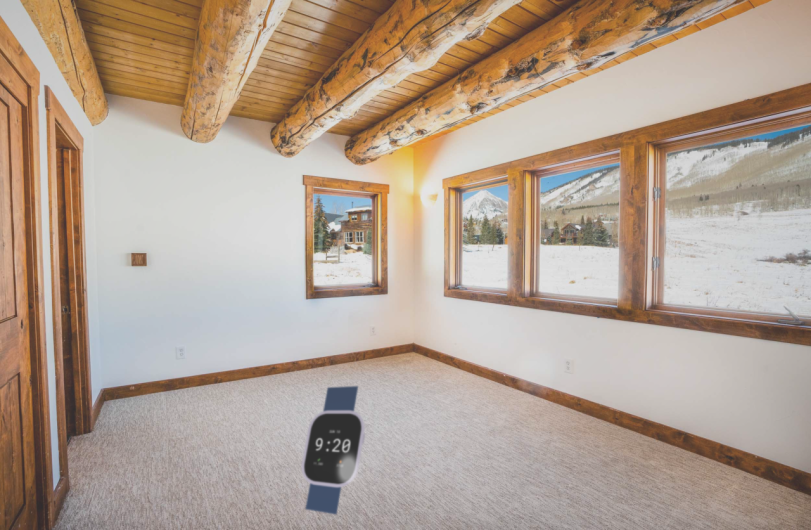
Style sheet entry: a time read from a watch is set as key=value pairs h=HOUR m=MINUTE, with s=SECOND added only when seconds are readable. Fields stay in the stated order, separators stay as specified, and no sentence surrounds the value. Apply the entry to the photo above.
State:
h=9 m=20
